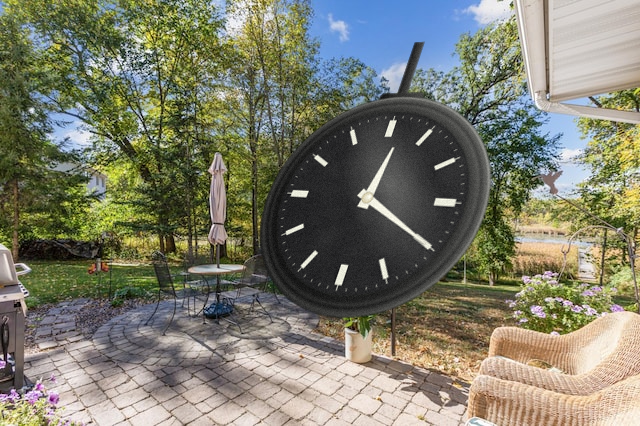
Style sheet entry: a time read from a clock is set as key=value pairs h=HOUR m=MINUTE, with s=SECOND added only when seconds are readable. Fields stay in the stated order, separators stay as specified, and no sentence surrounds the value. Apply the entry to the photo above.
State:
h=12 m=20
